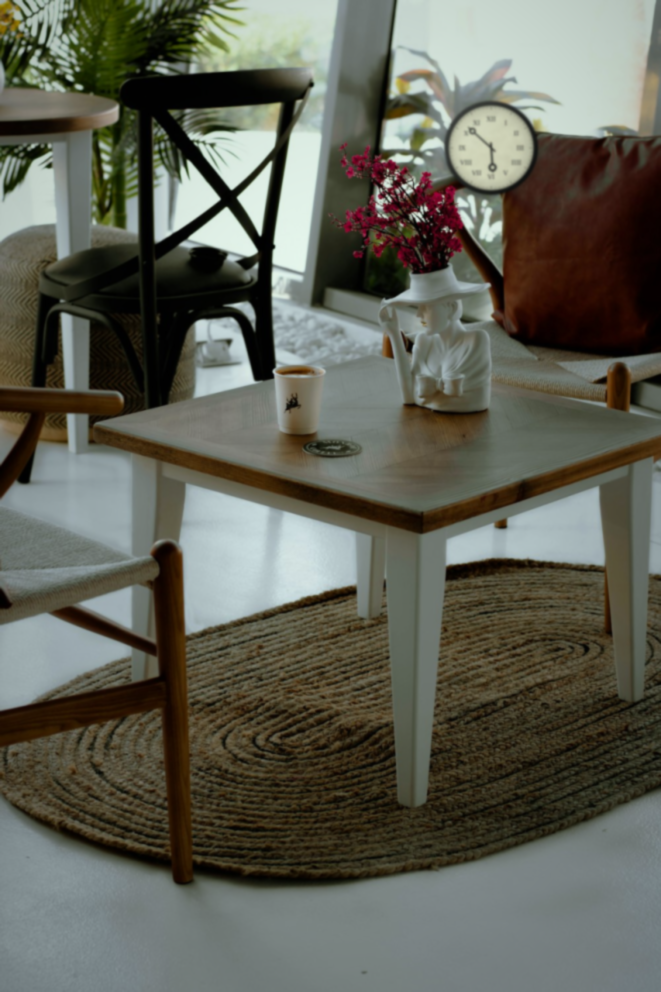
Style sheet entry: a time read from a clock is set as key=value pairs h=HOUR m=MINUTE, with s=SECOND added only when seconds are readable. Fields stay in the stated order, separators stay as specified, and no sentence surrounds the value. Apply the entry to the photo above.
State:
h=5 m=52
